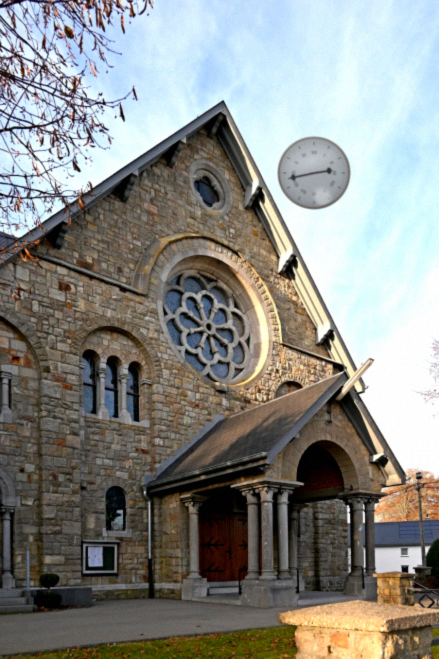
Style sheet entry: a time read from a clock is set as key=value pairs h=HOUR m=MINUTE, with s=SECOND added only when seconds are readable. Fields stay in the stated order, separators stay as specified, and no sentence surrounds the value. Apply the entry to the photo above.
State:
h=2 m=43
